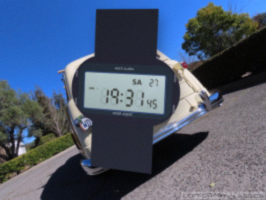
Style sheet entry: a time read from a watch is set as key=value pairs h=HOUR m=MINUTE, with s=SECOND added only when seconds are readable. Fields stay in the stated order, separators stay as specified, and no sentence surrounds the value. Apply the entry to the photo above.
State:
h=19 m=31
